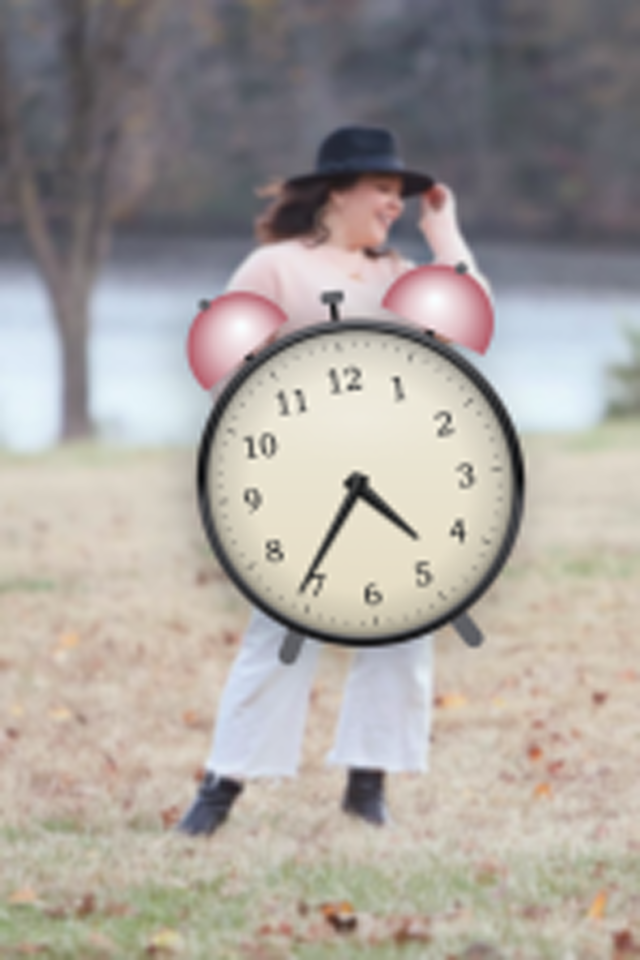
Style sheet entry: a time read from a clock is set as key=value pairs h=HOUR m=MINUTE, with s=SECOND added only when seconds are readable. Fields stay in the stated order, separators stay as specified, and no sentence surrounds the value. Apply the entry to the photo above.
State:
h=4 m=36
